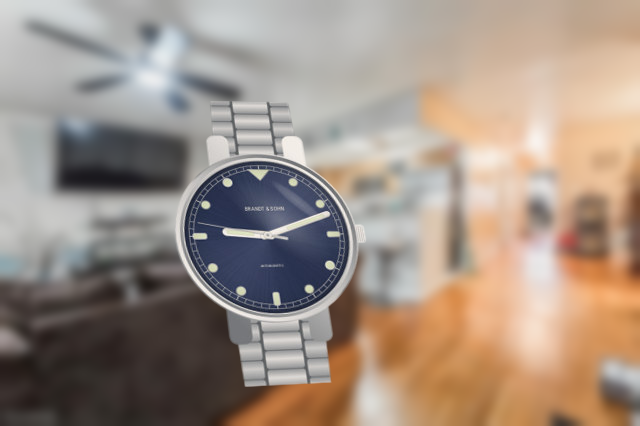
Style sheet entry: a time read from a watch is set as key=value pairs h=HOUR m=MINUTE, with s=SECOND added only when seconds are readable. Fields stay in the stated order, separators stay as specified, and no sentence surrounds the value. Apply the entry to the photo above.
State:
h=9 m=11 s=47
